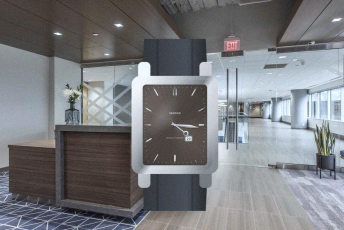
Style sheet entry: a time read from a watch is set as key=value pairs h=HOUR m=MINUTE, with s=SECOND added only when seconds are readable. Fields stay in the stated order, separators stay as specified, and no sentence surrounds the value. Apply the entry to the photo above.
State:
h=4 m=16
